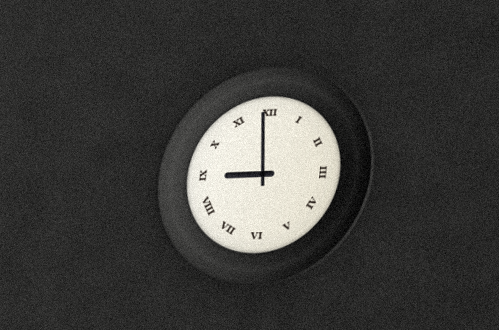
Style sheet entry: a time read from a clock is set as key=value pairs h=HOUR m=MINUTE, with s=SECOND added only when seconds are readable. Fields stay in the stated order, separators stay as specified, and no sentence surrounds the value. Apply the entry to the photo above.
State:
h=8 m=59
